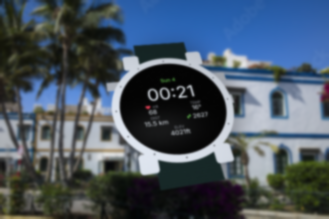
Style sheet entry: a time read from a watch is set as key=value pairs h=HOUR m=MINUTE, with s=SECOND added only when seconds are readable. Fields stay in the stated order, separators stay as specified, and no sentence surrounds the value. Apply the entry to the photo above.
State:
h=0 m=21
